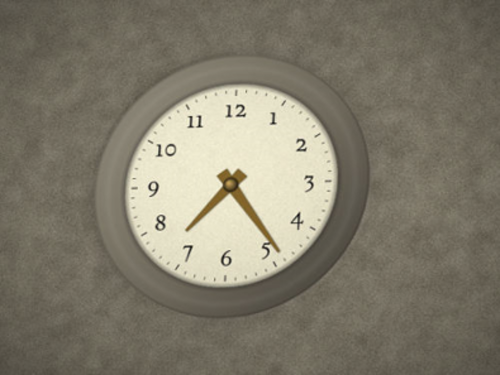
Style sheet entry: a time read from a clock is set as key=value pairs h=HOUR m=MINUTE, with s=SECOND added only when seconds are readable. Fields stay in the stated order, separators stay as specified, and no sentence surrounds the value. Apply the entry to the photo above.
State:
h=7 m=24
